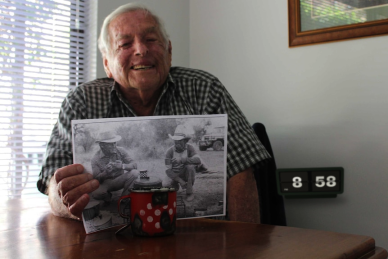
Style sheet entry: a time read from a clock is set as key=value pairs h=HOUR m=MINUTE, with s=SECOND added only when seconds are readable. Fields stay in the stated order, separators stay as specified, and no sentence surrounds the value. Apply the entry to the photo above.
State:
h=8 m=58
